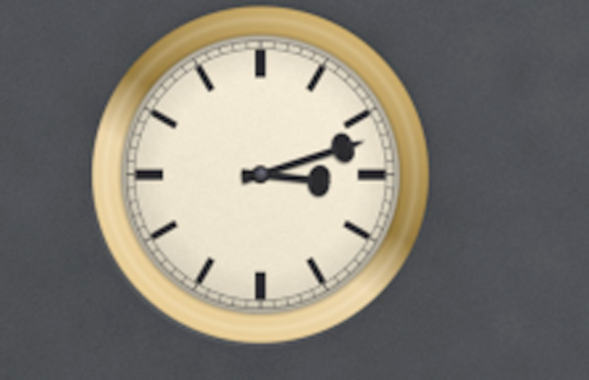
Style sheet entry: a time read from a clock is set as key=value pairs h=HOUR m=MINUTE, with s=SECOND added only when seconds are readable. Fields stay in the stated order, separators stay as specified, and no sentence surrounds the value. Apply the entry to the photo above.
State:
h=3 m=12
